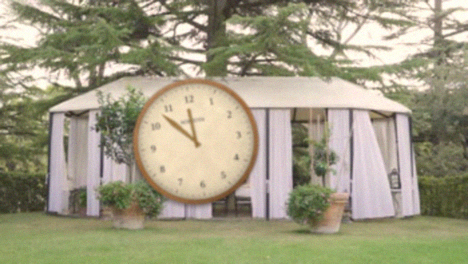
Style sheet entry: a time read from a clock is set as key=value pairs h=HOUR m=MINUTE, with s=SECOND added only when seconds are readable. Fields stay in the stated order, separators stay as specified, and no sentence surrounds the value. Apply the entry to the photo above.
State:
h=11 m=53
